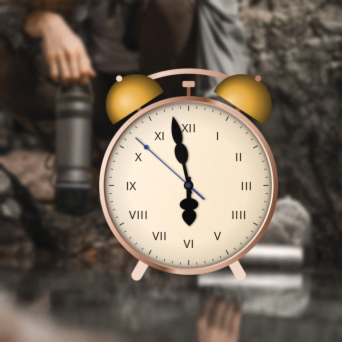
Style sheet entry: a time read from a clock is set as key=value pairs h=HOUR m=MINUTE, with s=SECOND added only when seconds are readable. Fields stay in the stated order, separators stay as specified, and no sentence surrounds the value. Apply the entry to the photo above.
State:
h=5 m=57 s=52
